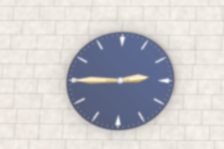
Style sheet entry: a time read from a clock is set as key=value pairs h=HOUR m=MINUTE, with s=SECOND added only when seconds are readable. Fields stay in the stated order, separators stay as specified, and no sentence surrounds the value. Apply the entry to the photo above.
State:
h=2 m=45
